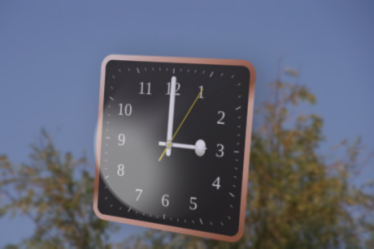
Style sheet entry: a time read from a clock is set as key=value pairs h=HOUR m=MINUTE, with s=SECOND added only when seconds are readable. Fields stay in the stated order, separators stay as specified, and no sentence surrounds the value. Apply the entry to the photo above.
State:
h=3 m=0 s=5
